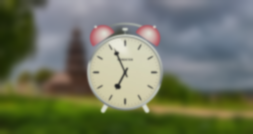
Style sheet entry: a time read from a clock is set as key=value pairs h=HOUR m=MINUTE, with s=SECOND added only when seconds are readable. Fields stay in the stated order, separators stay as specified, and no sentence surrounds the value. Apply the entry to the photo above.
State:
h=6 m=56
